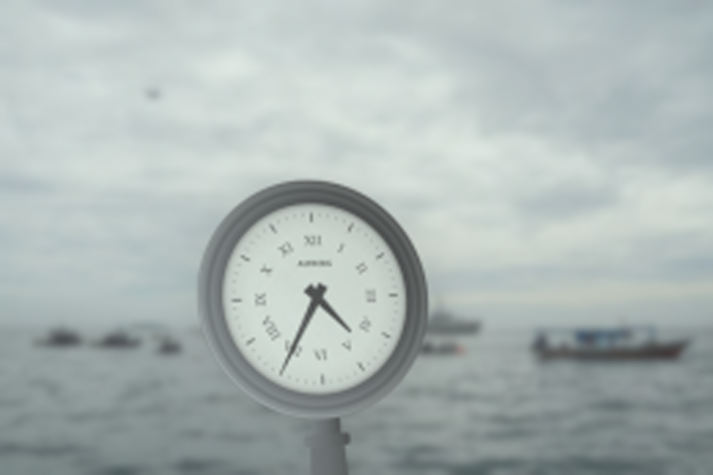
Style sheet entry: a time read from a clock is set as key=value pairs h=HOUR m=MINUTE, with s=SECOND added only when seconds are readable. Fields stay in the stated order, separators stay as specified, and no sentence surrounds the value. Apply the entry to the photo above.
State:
h=4 m=35
